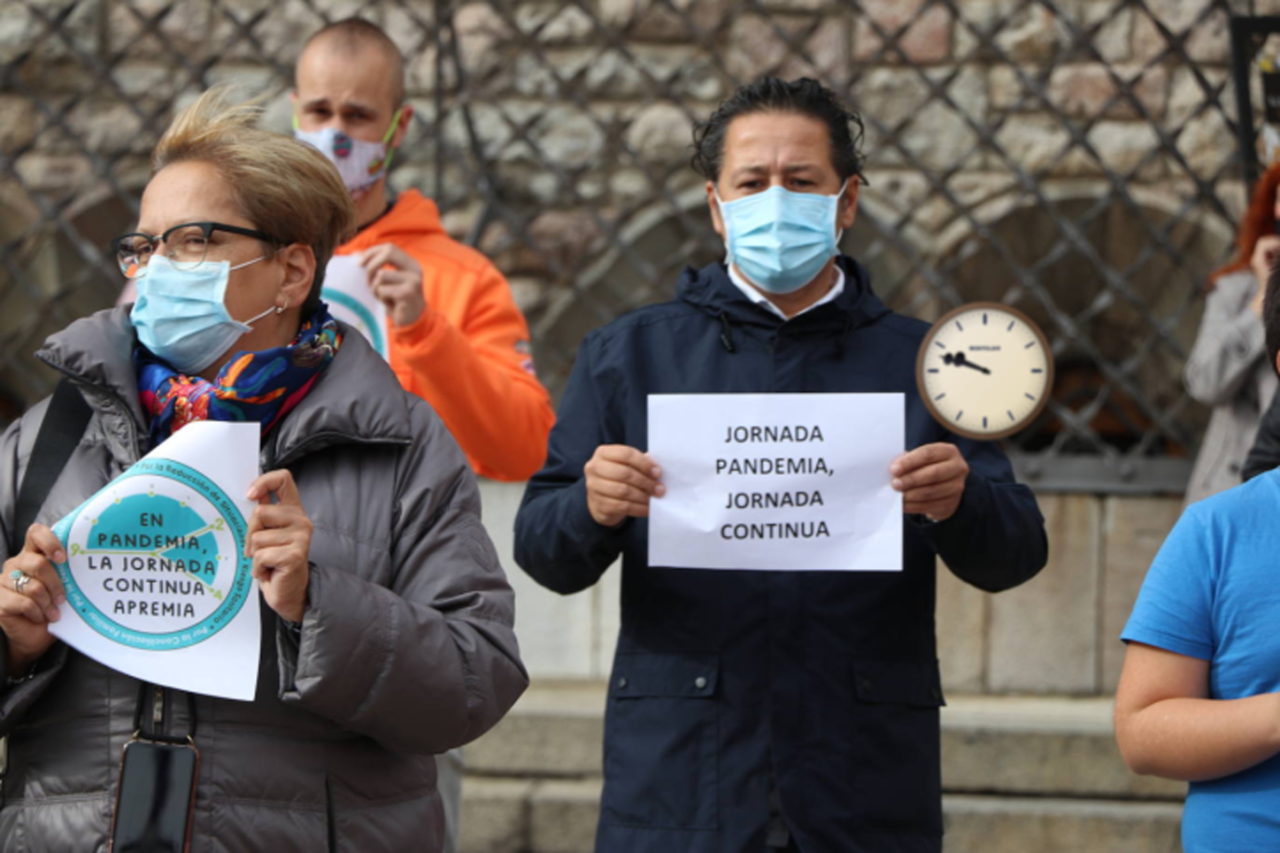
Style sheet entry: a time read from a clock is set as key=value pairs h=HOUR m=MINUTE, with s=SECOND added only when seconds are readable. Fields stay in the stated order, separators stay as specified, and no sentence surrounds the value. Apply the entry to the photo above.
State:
h=9 m=48
